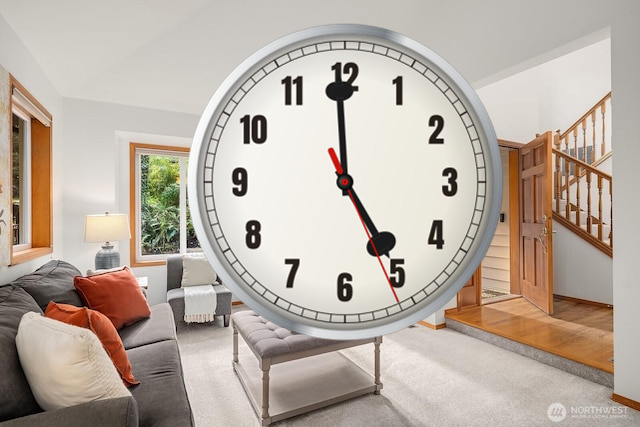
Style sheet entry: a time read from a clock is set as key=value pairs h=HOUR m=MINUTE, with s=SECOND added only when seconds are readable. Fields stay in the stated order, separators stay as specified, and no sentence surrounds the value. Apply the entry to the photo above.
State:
h=4 m=59 s=26
